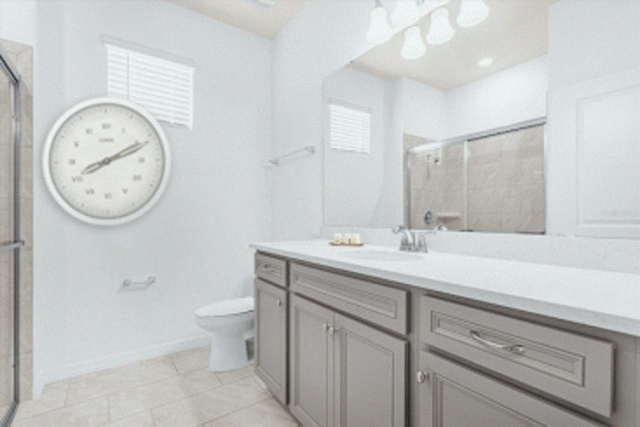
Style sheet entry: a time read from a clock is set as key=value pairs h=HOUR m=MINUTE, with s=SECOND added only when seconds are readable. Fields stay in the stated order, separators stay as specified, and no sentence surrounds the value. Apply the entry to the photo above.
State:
h=8 m=11
